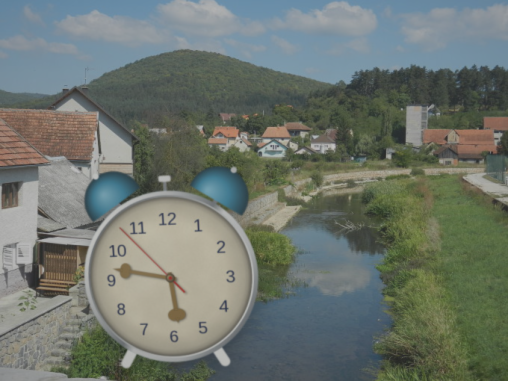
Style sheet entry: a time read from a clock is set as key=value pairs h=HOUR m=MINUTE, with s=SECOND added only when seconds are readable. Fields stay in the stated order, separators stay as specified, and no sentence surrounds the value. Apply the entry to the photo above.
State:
h=5 m=46 s=53
